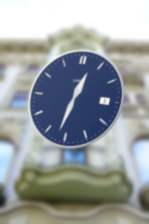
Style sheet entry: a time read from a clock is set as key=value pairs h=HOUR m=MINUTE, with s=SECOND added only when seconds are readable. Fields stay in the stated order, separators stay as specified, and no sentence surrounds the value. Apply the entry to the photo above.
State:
h=12 m=32
